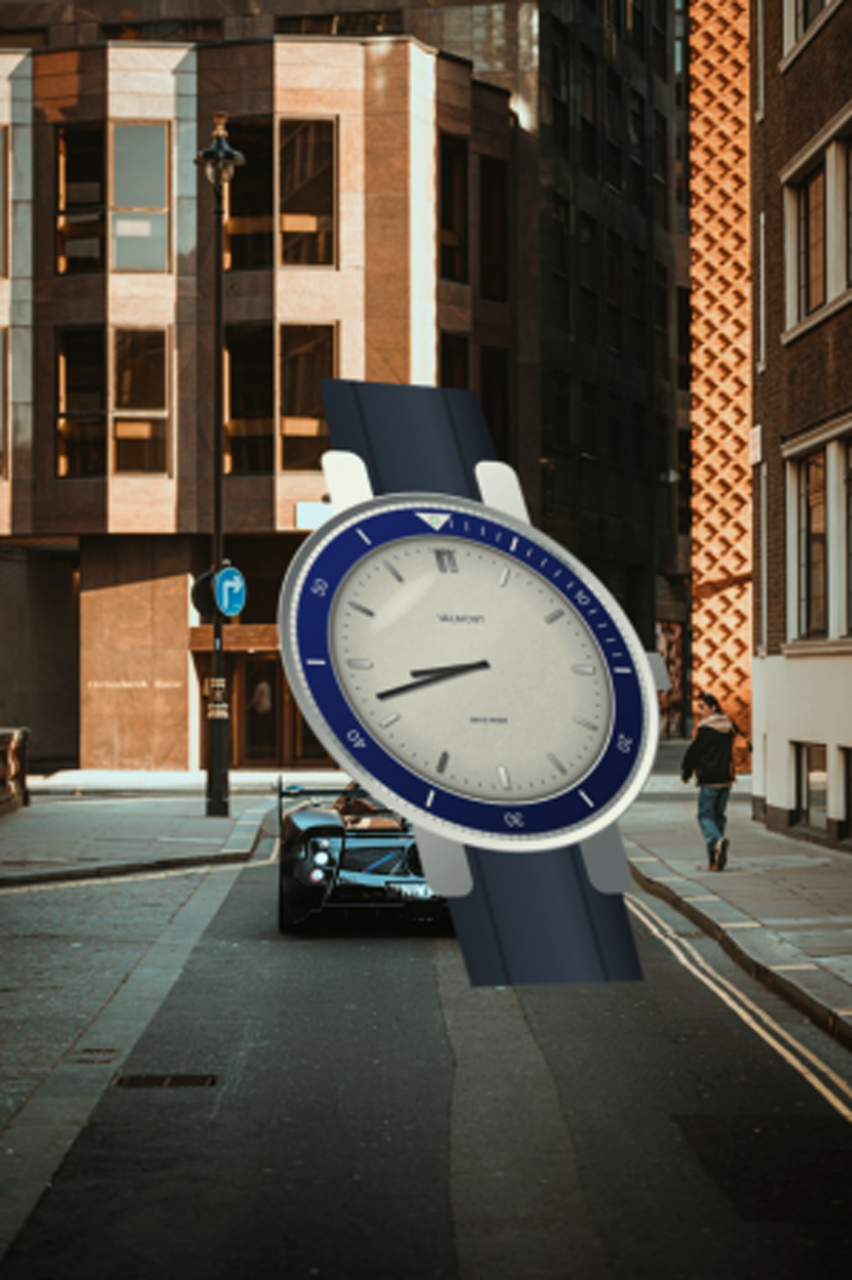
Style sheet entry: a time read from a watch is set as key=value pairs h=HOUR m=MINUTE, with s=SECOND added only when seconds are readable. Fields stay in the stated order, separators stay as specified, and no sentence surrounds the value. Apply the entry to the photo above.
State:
h=8 m=42
